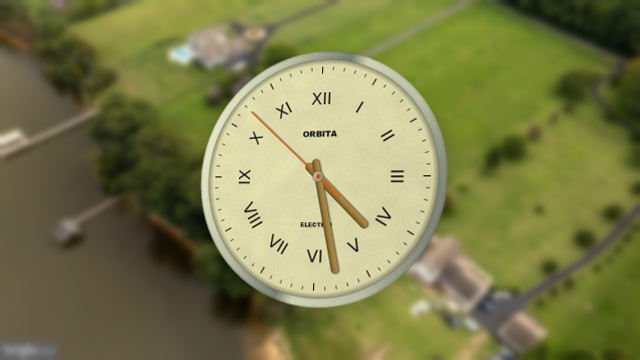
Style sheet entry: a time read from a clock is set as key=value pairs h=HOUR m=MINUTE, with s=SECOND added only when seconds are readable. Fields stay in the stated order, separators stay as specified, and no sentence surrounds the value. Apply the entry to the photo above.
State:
h=4 m=27 s=52
